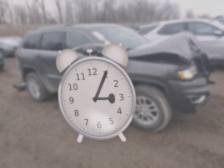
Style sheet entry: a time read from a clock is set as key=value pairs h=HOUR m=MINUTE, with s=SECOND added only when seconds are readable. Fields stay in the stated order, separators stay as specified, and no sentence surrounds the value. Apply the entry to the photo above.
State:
h=3 m=5
